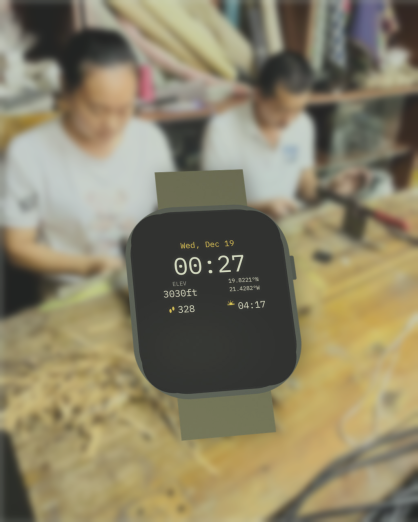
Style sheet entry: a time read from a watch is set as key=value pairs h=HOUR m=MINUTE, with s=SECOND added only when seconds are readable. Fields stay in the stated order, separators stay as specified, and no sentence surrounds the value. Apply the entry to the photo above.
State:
h=0 m=27
